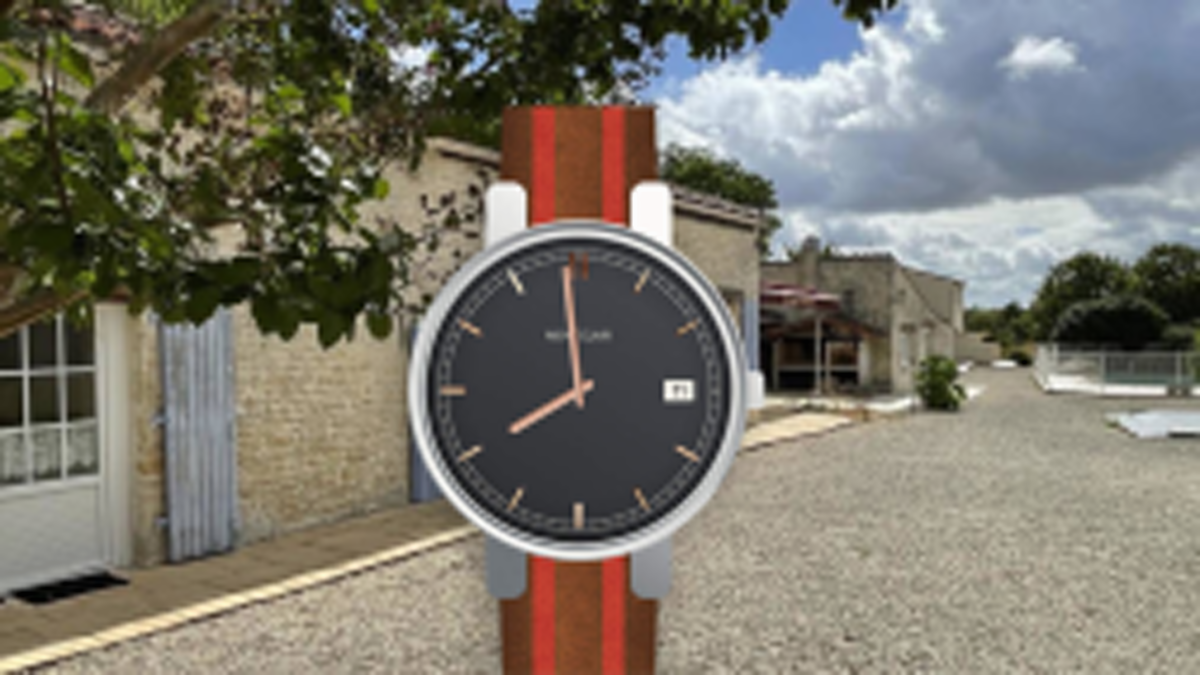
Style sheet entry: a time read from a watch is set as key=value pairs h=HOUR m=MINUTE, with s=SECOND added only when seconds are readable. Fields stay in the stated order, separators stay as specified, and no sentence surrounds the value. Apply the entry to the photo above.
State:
h=7 m=59
